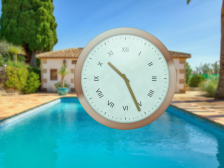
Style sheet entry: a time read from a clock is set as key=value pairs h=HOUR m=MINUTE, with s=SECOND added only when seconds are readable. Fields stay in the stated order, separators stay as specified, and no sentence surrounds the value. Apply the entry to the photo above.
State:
h=10 m=26
